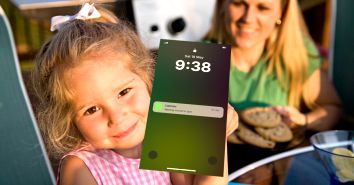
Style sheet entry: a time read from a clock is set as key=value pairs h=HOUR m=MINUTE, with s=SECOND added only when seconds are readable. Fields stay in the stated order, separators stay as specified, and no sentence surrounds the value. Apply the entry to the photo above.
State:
h=9 m=38
